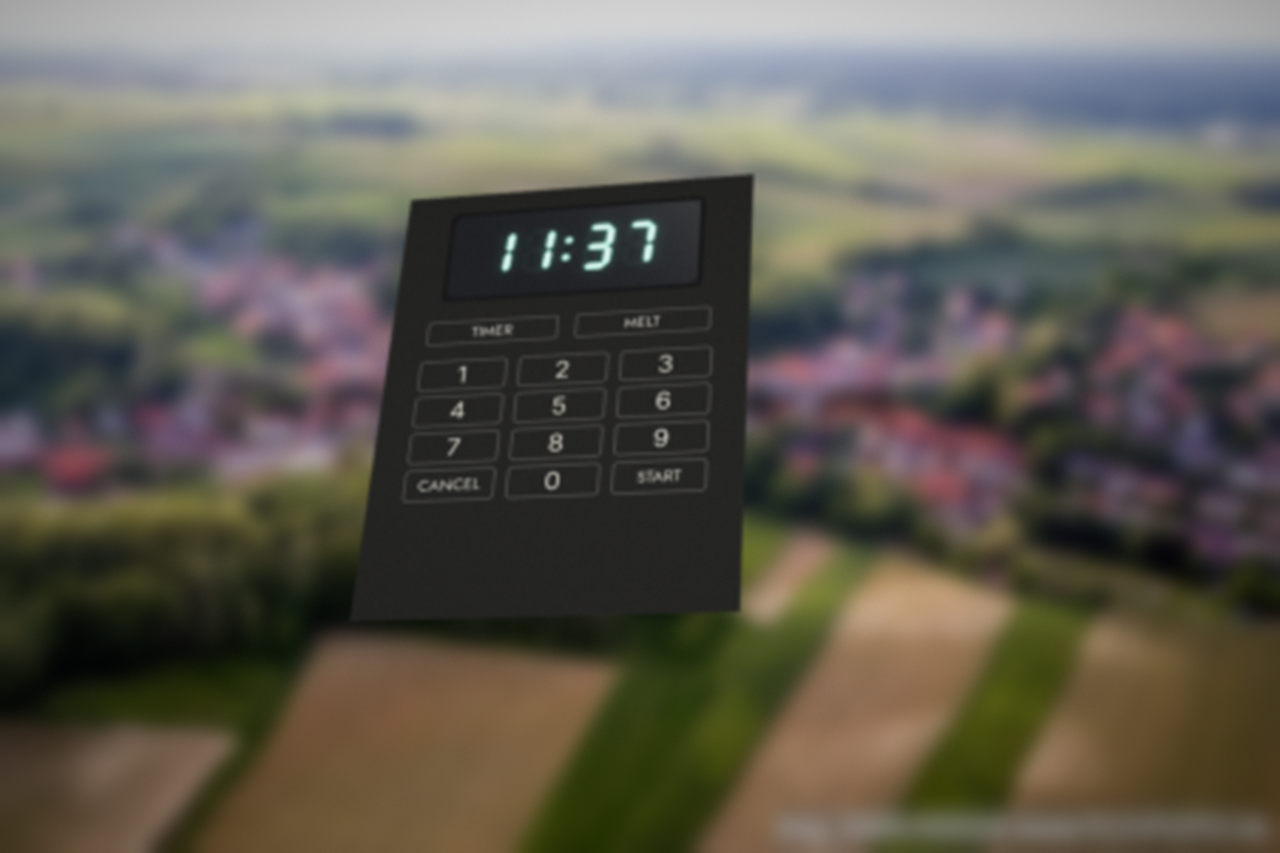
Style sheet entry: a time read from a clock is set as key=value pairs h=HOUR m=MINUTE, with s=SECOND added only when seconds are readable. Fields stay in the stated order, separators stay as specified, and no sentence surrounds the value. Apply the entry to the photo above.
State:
h=11 m=37
